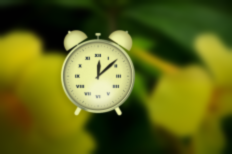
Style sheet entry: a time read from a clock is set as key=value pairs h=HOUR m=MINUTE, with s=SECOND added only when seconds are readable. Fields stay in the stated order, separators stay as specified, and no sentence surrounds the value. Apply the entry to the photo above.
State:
h=12 m=8
